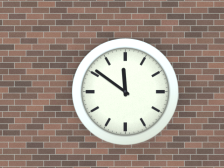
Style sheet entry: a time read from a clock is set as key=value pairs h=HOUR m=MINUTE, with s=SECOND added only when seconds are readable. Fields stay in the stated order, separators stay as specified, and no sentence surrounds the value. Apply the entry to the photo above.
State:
h=11 m=51
